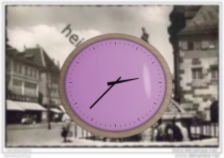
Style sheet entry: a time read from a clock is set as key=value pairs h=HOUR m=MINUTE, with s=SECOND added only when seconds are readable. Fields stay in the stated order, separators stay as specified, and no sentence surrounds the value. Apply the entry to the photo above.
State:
h=2 m=37
